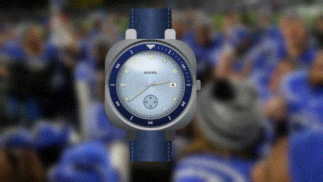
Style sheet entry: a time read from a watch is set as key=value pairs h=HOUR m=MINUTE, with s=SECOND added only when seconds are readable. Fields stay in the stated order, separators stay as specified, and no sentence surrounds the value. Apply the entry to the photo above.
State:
h=2 m=39
